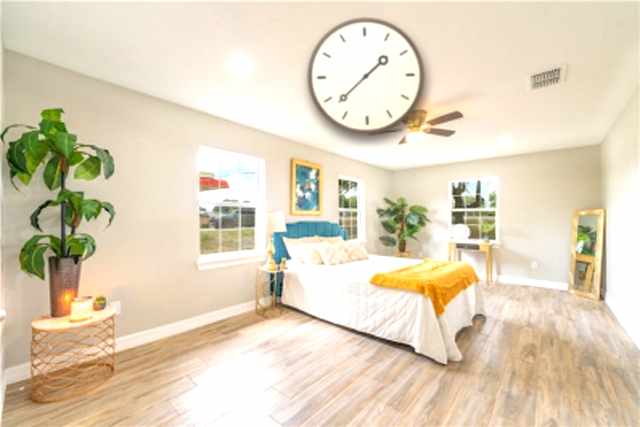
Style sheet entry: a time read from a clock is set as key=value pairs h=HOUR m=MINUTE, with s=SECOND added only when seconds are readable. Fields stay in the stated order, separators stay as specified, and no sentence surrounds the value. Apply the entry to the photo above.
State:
h=1 m=38
